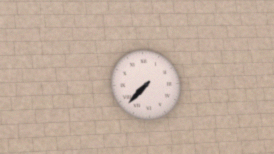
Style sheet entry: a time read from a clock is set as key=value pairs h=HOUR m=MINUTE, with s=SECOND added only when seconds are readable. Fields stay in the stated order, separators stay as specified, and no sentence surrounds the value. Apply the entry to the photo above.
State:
h=7 m=38
